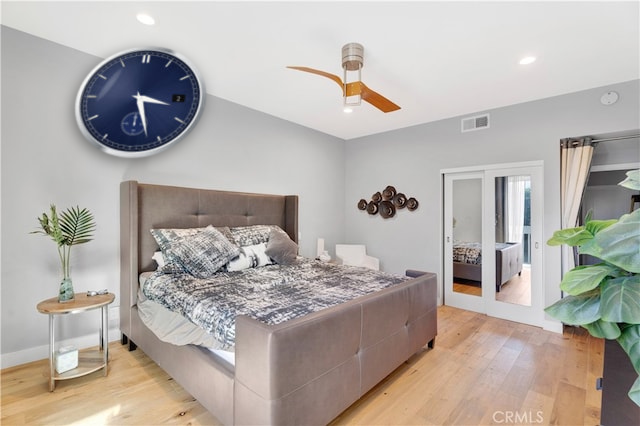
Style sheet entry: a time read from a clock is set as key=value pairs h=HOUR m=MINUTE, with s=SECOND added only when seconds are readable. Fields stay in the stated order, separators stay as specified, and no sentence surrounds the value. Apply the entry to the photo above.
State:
h=3 m=27
